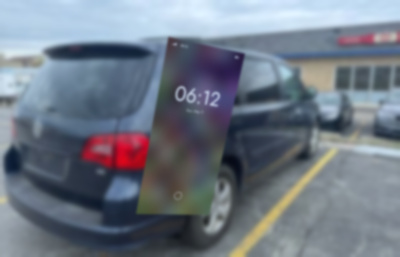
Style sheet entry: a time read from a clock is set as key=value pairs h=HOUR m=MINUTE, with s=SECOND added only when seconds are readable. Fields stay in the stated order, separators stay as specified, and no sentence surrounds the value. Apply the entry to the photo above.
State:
h=6 m=12
